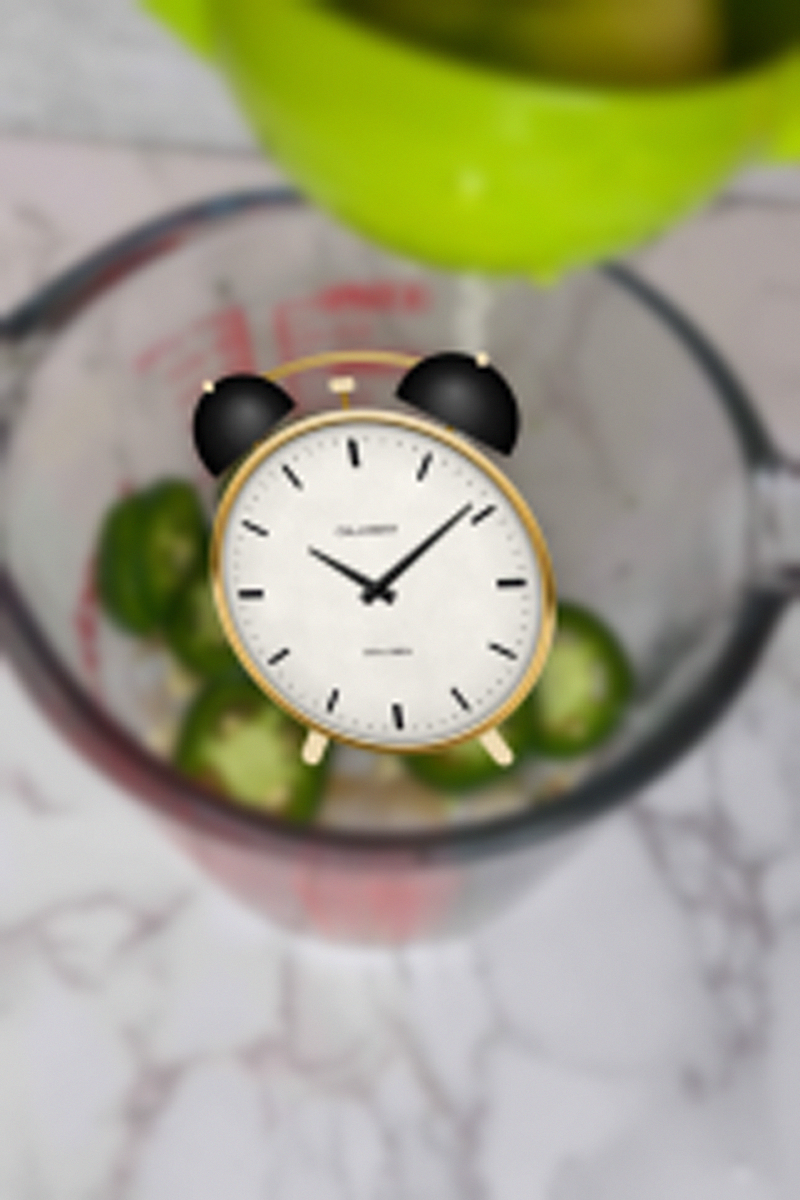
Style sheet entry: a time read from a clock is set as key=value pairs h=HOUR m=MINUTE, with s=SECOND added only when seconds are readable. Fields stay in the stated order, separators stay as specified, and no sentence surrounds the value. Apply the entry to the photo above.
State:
h=10 m=9
